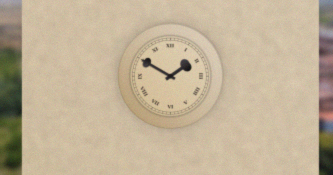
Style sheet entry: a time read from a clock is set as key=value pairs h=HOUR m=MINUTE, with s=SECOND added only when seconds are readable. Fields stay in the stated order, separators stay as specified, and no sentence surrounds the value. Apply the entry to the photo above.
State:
h=1 m=50
